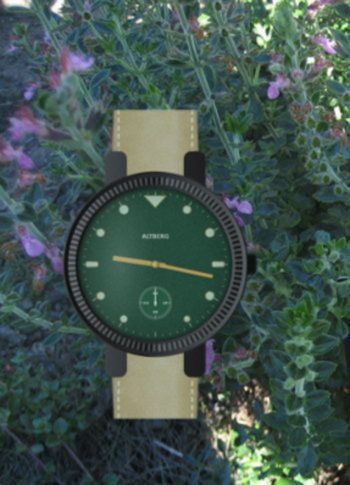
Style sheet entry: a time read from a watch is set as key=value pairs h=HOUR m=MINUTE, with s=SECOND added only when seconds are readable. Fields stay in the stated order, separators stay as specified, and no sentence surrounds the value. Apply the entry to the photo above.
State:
h=9 m=17
